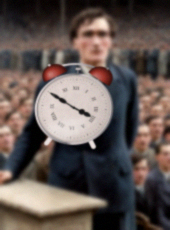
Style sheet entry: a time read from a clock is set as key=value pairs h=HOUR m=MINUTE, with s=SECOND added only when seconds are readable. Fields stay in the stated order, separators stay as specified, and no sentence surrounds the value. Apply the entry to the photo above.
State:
h=3 m=50
